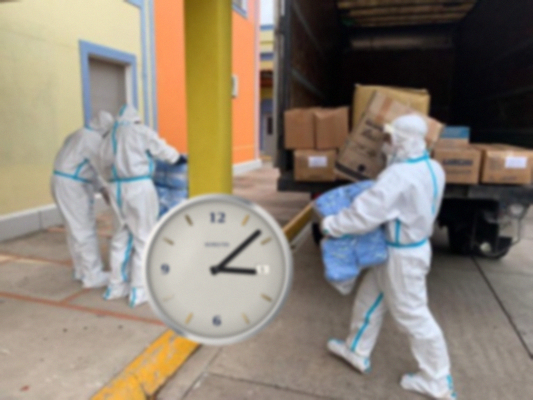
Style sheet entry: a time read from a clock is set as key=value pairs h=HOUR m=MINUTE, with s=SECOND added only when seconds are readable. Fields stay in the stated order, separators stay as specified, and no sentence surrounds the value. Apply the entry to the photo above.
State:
h=3 m=8
